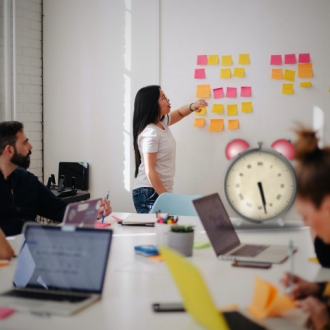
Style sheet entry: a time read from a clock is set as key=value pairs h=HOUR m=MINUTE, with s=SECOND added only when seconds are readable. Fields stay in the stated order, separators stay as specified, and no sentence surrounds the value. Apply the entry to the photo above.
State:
h=5 m=28
